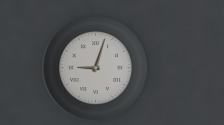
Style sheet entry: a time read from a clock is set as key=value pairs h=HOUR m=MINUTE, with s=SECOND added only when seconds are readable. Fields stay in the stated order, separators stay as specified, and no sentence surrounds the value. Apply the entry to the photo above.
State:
h=9 m=3
